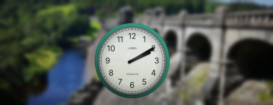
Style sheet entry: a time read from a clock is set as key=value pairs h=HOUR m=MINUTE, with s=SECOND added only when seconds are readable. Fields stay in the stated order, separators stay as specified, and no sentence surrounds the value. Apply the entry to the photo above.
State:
h=2 m=10
